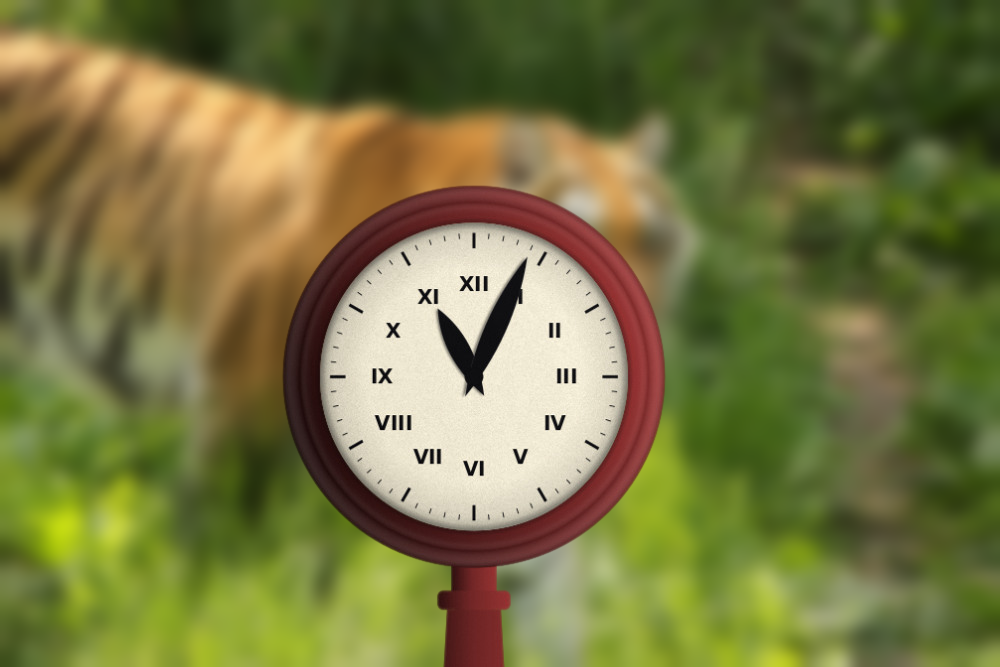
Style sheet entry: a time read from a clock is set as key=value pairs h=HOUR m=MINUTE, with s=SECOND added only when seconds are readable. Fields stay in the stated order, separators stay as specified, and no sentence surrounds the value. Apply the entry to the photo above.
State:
h=11 m=4
